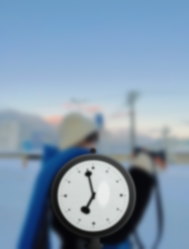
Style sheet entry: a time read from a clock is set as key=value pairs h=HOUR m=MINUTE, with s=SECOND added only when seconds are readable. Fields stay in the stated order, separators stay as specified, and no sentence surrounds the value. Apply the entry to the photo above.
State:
h=6 m=58
